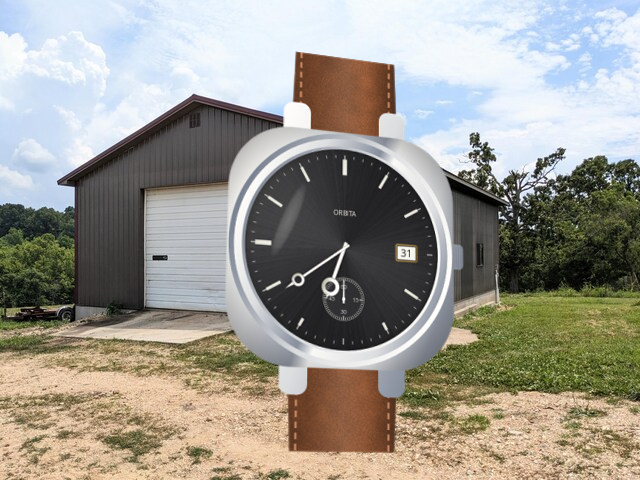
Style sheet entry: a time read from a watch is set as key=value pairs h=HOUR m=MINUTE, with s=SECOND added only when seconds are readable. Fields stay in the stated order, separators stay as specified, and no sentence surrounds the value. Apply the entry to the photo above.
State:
h=6 m=39
